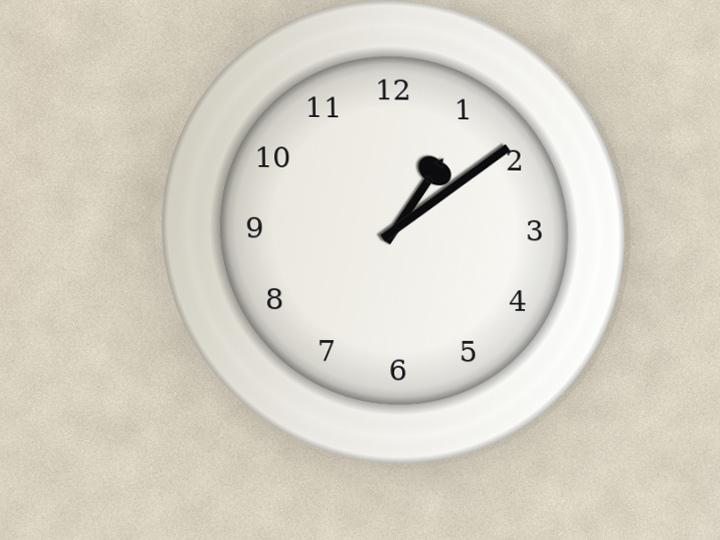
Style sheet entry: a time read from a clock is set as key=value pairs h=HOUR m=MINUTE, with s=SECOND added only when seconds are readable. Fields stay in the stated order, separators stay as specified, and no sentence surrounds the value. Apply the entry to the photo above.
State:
h=1 m=9
